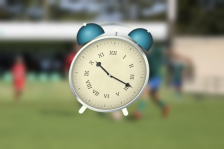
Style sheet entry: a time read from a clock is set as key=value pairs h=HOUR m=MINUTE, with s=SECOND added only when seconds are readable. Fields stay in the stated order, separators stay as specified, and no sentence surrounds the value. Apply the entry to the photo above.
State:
h=10 m=19
